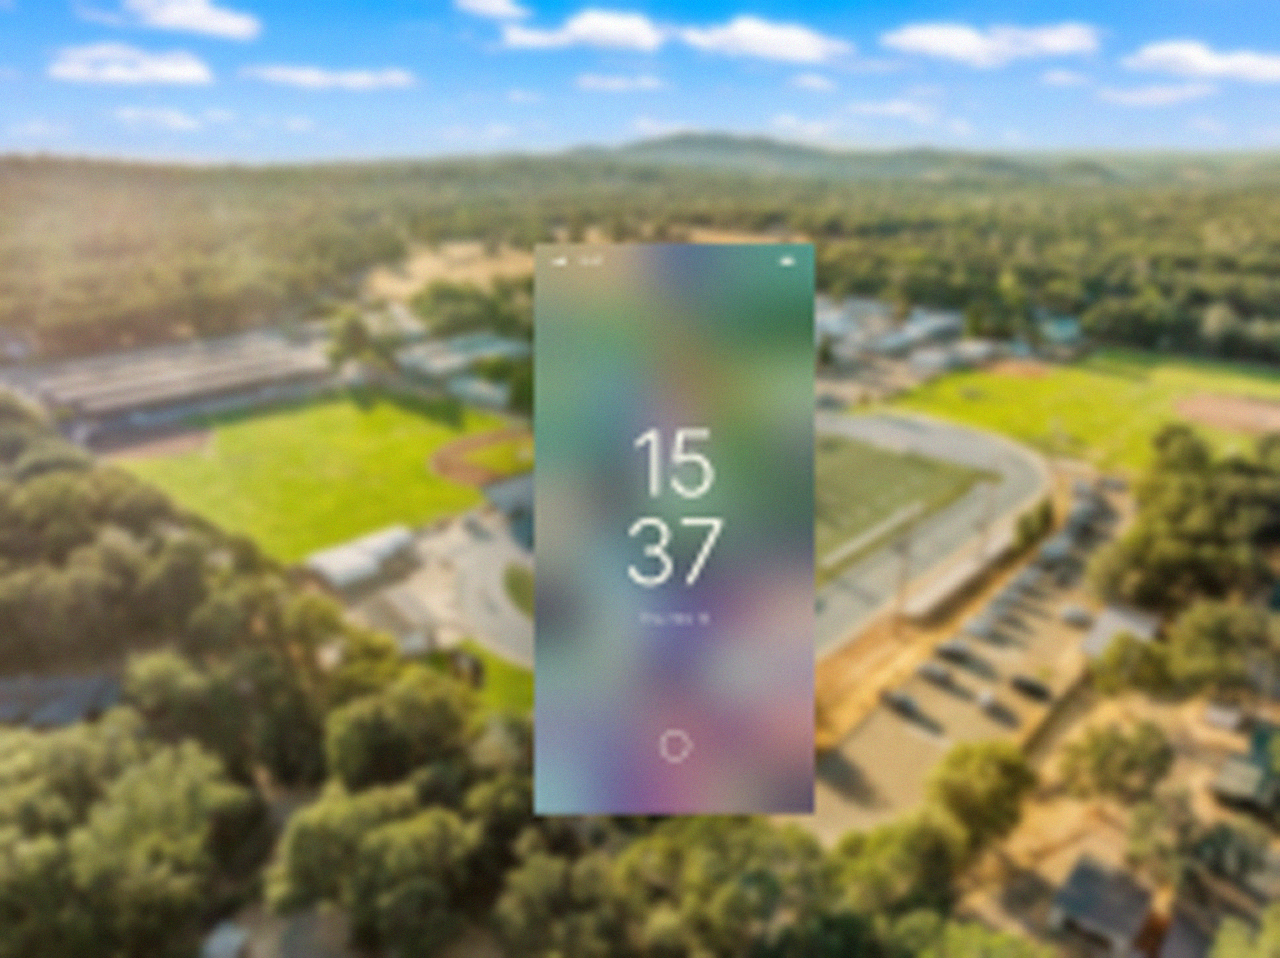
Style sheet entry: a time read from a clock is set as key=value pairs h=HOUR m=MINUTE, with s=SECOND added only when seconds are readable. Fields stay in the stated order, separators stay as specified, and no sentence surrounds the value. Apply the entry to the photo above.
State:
h=15 m=37
